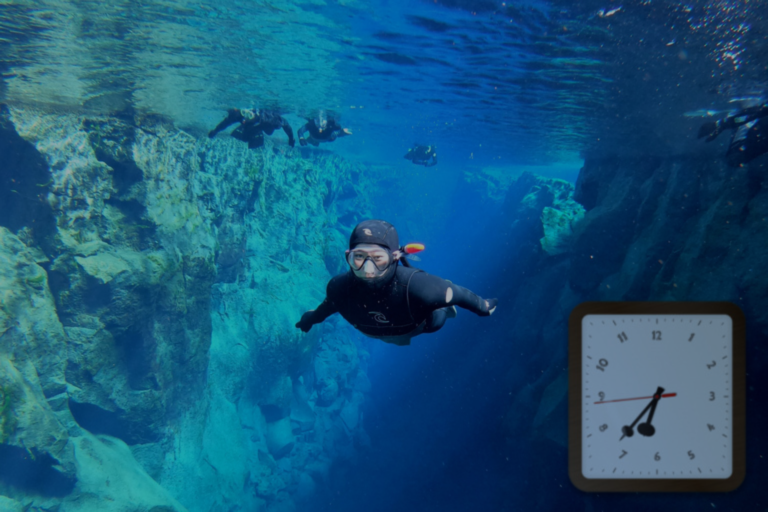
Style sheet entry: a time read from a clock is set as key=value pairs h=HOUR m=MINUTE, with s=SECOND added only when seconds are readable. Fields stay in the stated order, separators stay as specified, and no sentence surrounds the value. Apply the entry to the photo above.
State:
h=6 m=36 s=44
